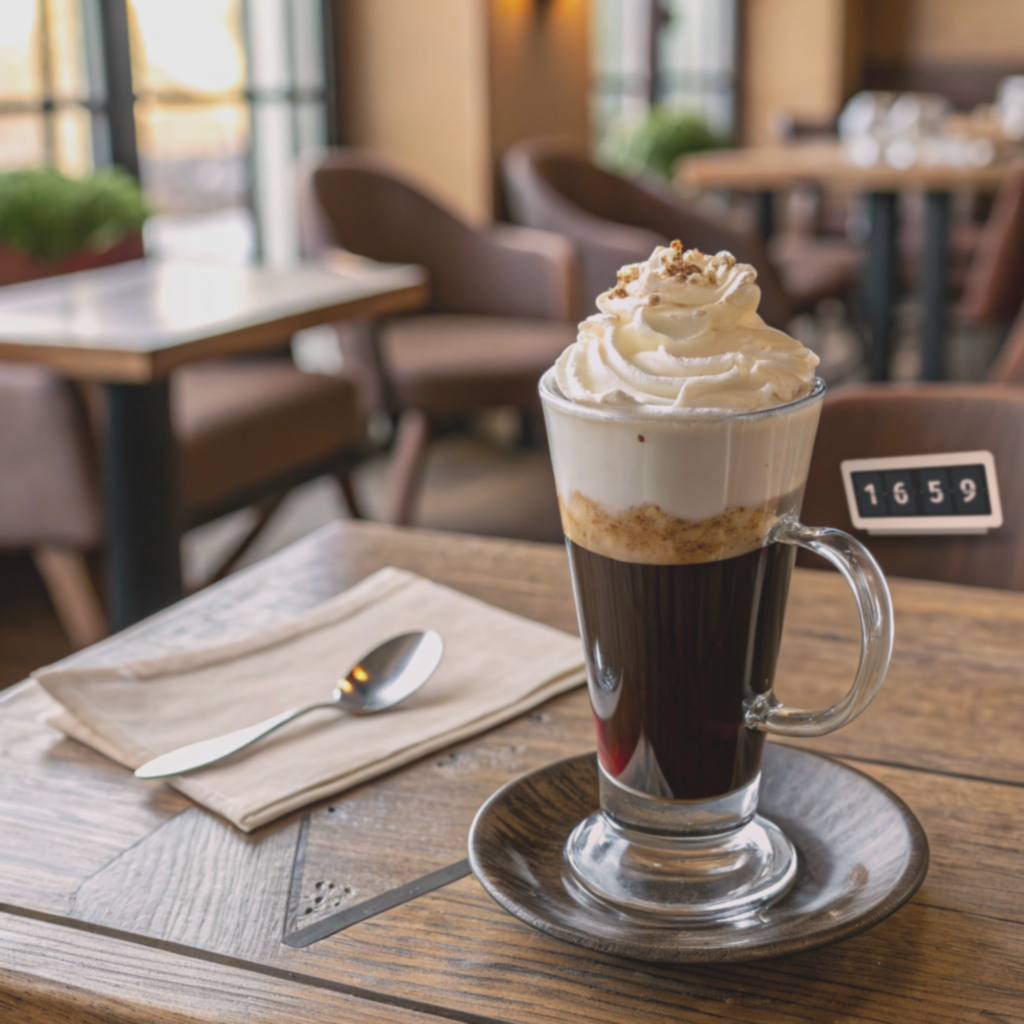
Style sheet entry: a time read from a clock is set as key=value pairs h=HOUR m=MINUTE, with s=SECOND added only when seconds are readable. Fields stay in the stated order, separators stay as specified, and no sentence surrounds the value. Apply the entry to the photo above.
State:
h=16 m=59
